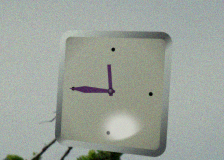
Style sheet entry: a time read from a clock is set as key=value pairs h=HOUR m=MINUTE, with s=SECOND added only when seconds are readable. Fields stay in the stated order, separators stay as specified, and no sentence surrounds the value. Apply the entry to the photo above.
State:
h=11 m=45
